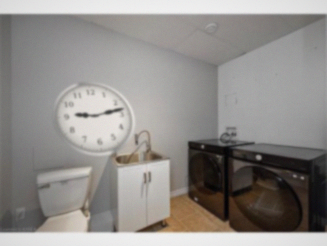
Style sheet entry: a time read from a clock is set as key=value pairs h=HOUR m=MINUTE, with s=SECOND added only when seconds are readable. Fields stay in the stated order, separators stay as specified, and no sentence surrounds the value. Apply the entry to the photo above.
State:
h=9 m=13
